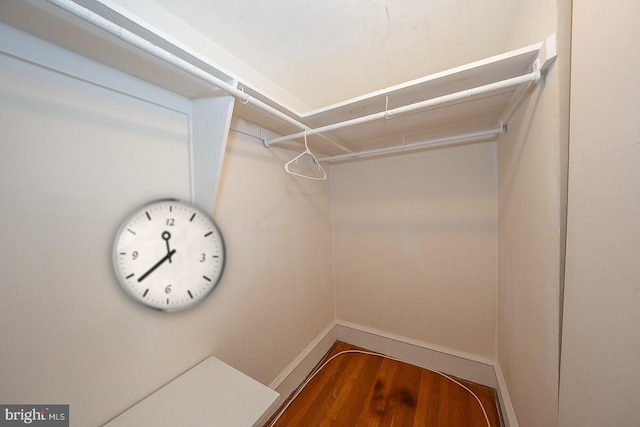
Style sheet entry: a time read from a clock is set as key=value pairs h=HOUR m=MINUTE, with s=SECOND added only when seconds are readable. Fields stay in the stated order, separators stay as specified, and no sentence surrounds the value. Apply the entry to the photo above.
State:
h=11 m=38
